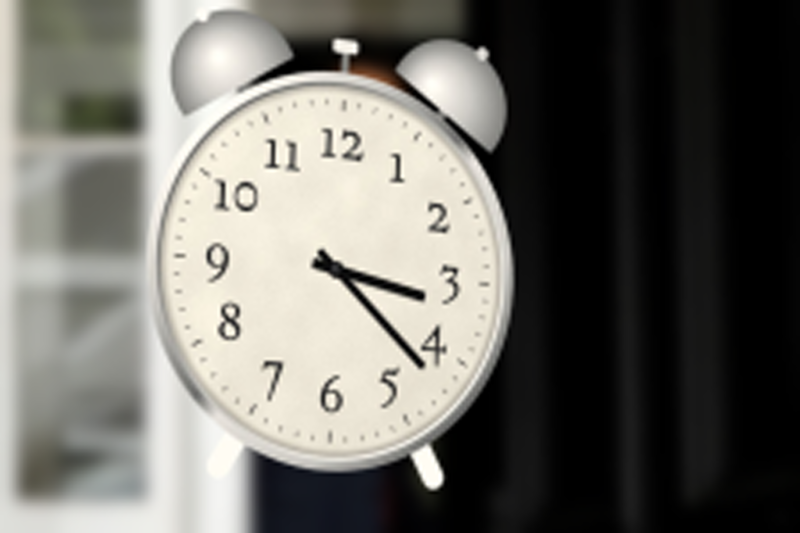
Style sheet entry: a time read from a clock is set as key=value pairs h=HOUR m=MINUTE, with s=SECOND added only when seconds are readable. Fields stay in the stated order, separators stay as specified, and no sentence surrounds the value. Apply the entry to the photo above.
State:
h=3 m=22
